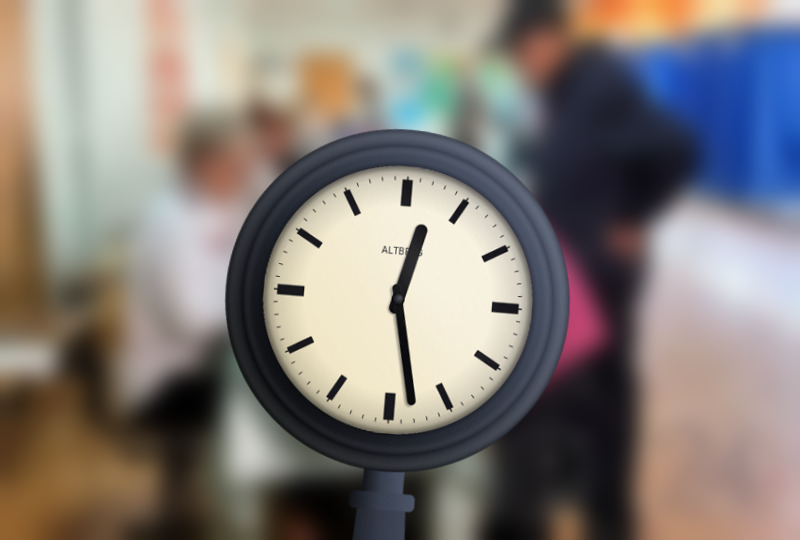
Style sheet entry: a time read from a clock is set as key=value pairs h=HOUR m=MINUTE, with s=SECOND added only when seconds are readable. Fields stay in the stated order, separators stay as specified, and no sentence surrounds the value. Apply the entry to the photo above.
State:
h=12 m=28
